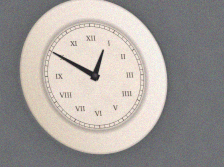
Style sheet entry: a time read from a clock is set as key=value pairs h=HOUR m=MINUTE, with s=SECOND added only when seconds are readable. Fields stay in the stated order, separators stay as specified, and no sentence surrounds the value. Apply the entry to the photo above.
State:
h=12 m=50
